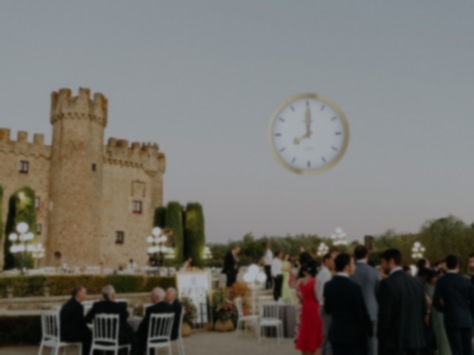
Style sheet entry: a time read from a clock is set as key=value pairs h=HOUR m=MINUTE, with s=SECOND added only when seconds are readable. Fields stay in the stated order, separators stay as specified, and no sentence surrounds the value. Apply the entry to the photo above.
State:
h=8 m=0
